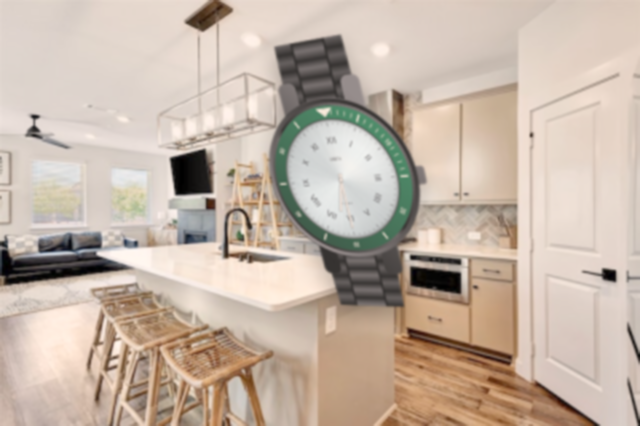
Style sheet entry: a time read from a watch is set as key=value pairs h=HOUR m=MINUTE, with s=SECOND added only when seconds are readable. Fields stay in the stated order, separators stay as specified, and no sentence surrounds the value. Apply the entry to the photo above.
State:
h=6 m=30
